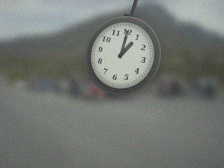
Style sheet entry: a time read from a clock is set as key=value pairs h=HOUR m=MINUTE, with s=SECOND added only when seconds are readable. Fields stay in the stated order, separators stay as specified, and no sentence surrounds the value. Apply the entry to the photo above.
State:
h=1 m=0
